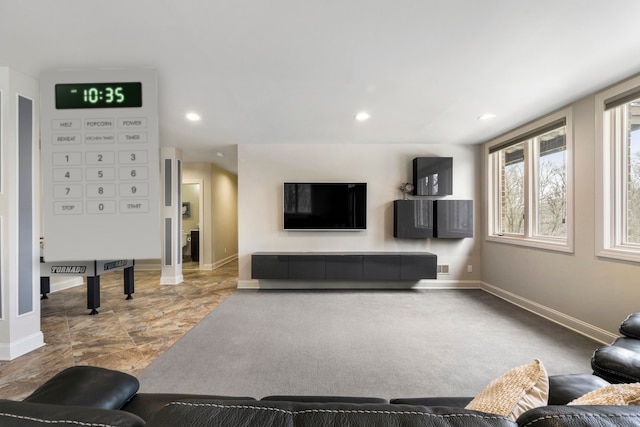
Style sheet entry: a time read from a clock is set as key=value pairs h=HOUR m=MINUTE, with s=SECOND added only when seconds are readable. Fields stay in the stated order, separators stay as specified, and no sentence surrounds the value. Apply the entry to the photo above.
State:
h=10 m=35
